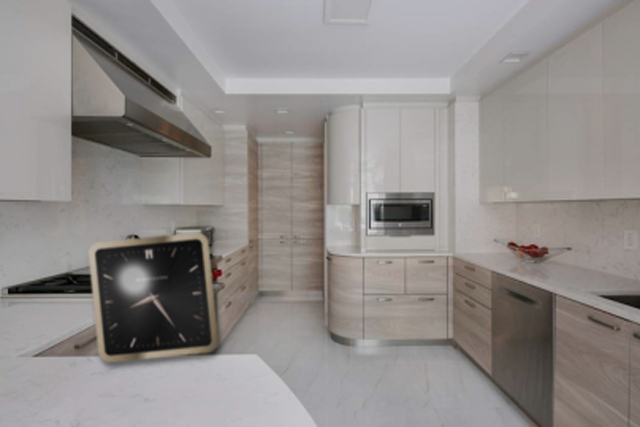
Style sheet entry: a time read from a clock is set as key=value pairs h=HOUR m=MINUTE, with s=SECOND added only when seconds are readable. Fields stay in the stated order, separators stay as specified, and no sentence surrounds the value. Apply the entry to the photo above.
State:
h=8 m=25
